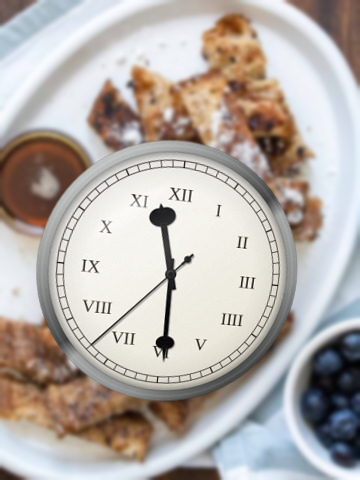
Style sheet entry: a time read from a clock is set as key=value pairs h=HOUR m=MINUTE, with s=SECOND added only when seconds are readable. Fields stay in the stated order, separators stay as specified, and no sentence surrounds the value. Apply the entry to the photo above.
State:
h=11 m=29 s=37
